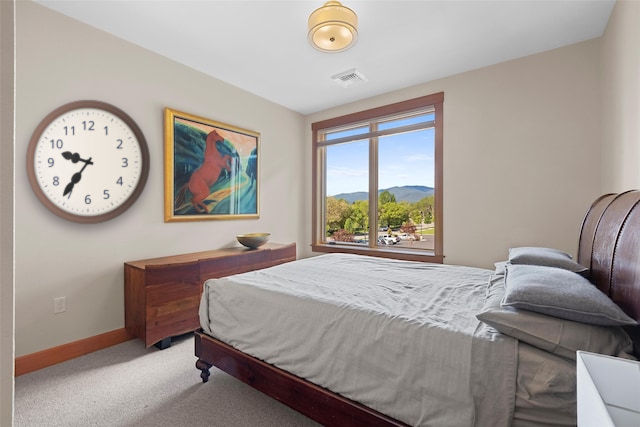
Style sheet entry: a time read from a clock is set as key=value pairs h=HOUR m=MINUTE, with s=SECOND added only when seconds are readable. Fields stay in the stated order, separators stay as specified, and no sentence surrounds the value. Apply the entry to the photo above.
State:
h=9 m=36
